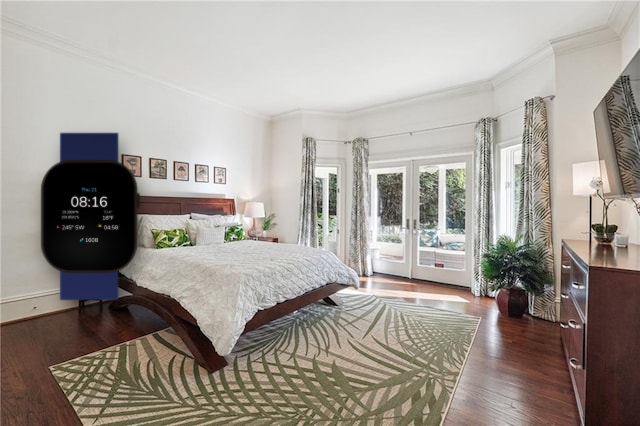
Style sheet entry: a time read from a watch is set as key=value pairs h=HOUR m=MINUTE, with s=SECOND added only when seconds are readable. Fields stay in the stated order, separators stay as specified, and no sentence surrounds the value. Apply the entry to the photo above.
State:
h=8 m=16
